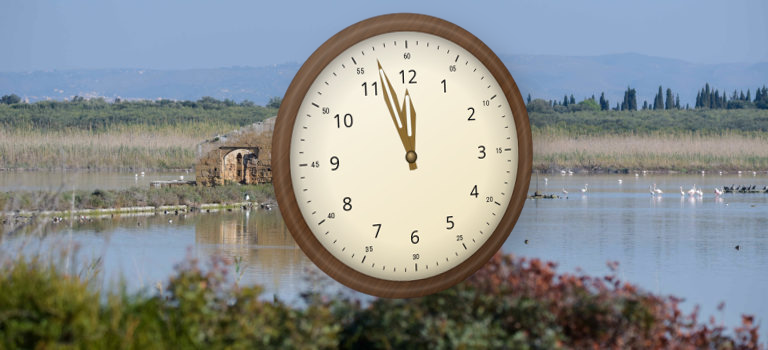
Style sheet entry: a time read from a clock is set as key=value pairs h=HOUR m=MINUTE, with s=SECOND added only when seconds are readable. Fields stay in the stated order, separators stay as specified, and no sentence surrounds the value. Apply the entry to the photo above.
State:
h=11 m=57
